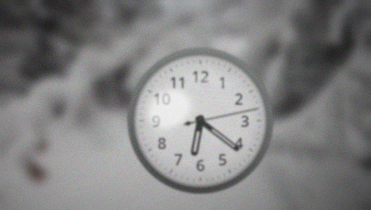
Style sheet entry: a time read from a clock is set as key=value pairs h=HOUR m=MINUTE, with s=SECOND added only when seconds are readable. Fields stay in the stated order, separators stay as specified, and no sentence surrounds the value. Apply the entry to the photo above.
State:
h=6 m=21 s=13
